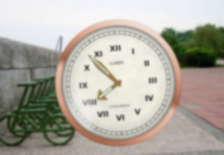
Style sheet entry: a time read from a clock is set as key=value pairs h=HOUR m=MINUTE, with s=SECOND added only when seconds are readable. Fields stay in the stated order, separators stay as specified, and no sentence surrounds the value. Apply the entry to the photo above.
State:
h=7 m=53
